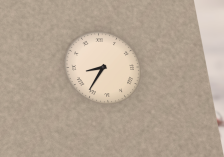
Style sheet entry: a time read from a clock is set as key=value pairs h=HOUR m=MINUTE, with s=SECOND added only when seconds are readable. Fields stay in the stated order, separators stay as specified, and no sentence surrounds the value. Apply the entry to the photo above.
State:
h=8 m=36
